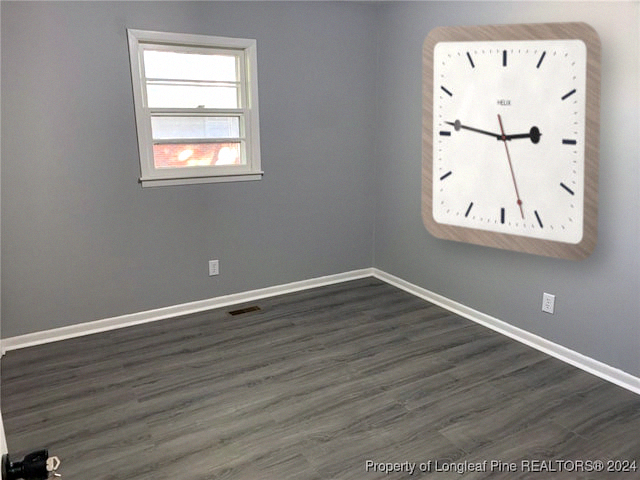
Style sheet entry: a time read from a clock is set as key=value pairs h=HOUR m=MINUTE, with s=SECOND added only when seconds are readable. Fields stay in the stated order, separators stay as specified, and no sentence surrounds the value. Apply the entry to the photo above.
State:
h=2 m=46 s=27
